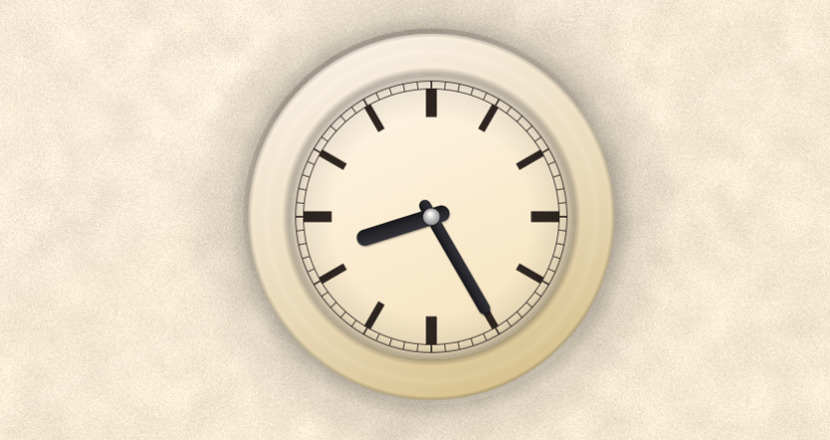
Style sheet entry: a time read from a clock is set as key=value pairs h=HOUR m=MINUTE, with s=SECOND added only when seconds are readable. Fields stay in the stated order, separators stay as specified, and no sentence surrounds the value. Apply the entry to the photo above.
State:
h=8 m=25
